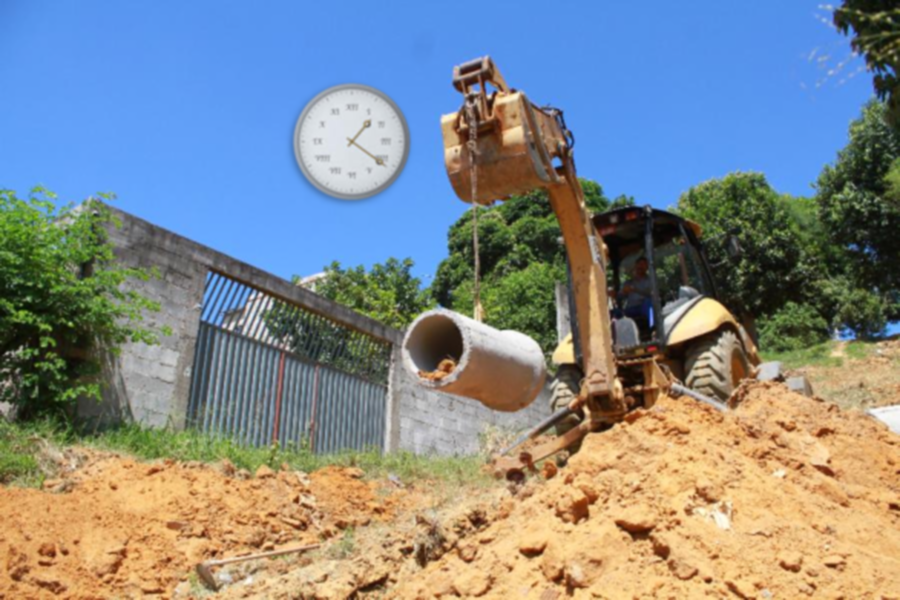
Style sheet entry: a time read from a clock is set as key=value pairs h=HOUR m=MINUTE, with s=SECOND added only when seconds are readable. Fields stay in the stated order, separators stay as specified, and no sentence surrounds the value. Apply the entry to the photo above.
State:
h=1 m=21
